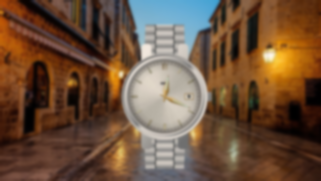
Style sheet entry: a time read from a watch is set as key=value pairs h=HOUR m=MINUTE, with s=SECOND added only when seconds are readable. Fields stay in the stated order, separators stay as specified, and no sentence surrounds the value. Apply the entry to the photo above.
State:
h=12 m=19
